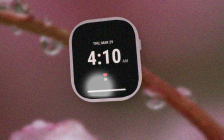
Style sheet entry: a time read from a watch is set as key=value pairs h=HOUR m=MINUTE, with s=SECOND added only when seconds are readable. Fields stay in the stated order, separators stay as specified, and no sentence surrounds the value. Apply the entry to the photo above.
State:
h=4 m=10
